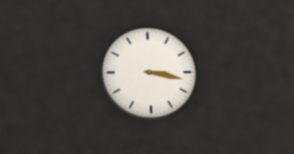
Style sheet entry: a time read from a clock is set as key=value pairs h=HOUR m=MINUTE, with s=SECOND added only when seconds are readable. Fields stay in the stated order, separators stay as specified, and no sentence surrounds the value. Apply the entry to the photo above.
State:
h=3 m=17
